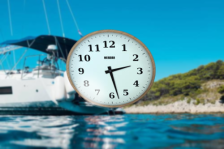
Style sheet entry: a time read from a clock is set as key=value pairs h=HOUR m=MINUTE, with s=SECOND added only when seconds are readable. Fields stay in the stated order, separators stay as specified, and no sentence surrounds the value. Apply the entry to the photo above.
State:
h=2 m=28
